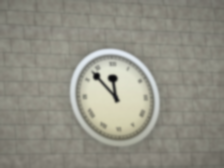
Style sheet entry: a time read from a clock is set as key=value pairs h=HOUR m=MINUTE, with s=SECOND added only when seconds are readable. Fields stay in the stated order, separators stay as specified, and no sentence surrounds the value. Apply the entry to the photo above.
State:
h=11 m=53
